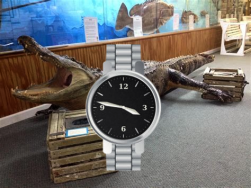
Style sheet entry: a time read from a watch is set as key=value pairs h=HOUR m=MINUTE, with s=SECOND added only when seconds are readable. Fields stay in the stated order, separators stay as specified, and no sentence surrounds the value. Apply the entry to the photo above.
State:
h=3 m=47
